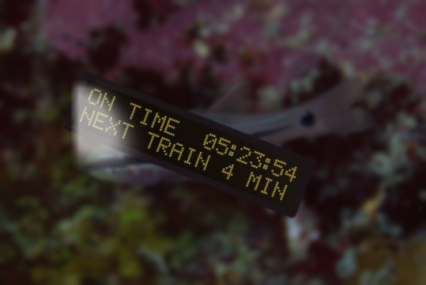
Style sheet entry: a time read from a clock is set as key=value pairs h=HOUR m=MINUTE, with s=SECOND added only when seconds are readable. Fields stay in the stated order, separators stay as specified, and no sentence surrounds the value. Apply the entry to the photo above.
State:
h=5 m=23 s=54
